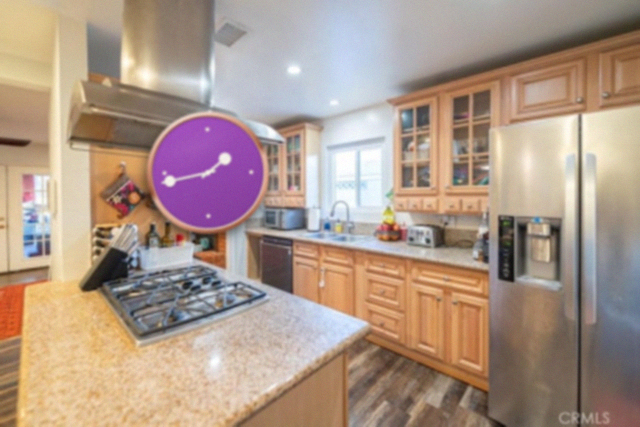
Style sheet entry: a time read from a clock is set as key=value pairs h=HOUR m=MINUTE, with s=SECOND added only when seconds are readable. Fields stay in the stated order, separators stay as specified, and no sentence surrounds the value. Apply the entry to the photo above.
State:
h=1 m=43
